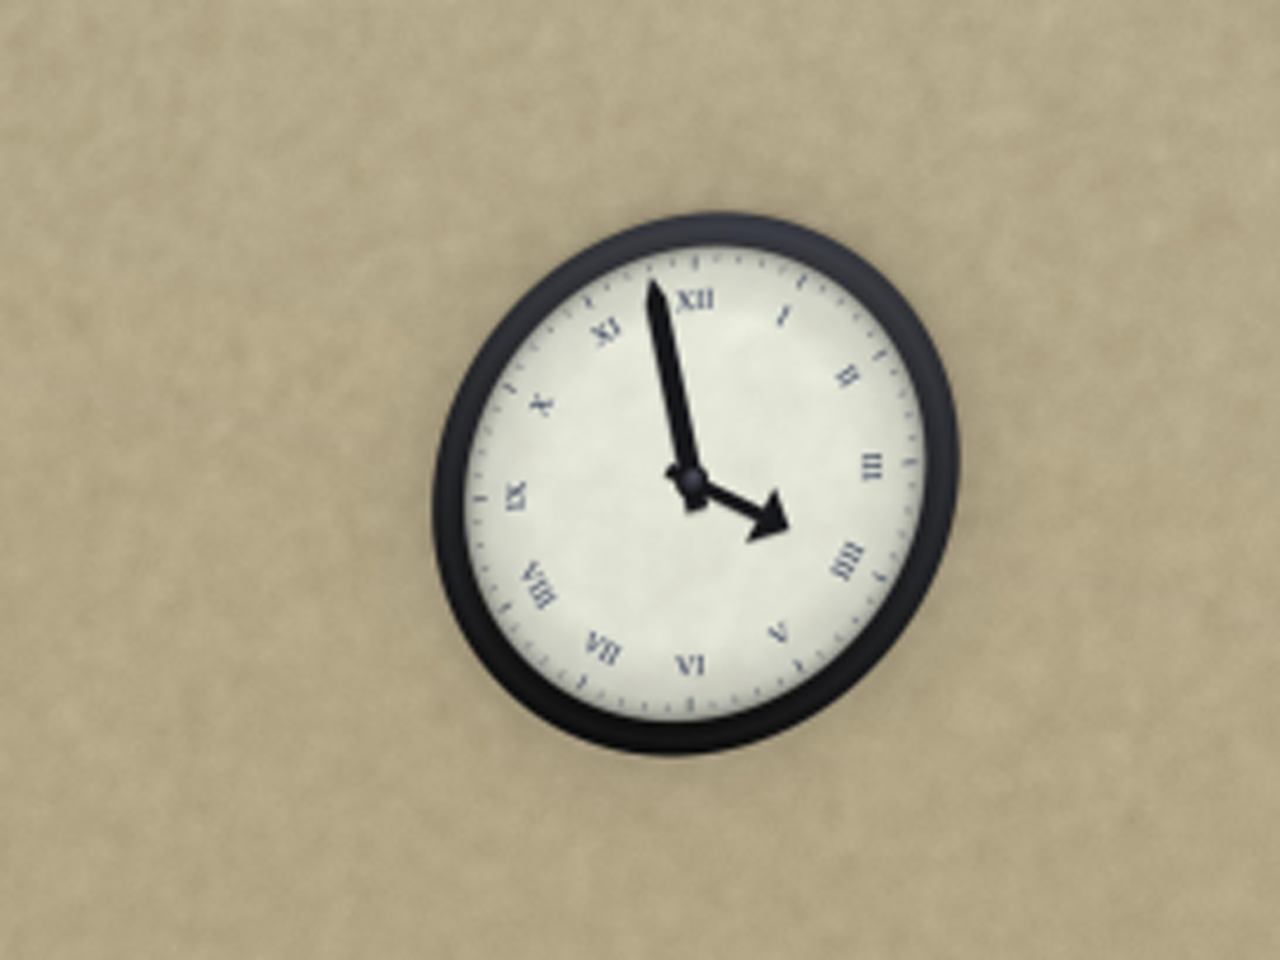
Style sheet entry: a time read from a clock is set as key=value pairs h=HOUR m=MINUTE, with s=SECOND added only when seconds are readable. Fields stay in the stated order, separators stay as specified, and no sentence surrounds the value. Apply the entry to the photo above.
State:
h=3 m=58
